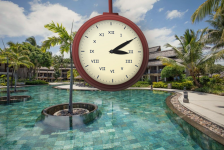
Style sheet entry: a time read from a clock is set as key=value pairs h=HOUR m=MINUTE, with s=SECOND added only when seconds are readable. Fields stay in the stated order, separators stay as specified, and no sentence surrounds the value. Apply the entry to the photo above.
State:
h=3 m=10
